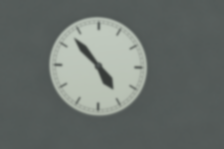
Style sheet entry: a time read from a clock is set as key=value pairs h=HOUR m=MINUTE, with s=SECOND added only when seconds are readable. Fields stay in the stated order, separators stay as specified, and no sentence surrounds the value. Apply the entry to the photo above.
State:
h=4 m=53
